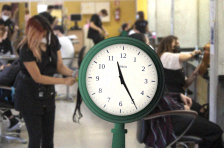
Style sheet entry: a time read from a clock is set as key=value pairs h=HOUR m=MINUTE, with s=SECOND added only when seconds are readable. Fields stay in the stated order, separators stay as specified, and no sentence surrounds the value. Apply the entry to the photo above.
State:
h=11 m=25
